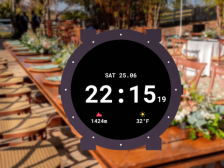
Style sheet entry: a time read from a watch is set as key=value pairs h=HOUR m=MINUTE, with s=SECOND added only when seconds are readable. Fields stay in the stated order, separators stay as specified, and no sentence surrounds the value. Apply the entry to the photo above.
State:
h=22 m=15 s=19
